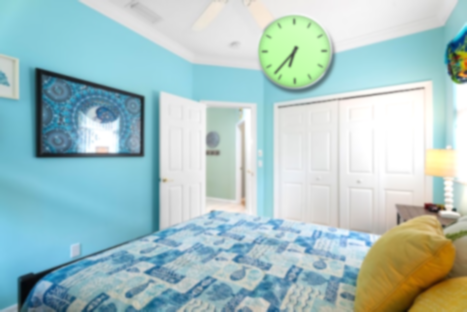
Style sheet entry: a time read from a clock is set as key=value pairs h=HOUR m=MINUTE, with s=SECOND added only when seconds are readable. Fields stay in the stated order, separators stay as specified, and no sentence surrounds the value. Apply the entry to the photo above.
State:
h=6 m=37
